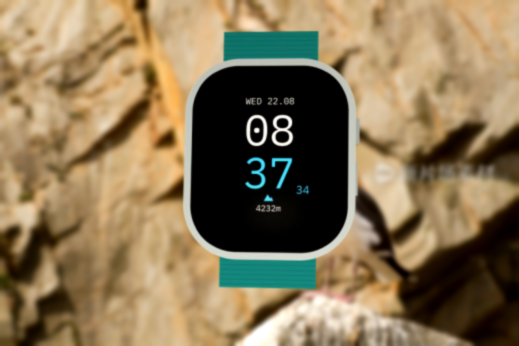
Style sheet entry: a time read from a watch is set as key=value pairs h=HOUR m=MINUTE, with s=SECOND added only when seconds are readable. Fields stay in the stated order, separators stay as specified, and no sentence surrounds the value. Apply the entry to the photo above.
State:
h=8 m=37 s=34
